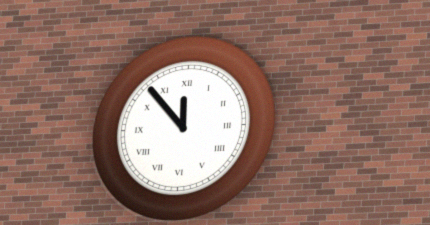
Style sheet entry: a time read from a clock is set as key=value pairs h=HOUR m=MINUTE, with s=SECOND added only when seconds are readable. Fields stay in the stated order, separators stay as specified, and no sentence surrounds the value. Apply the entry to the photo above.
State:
h=11 m=53
